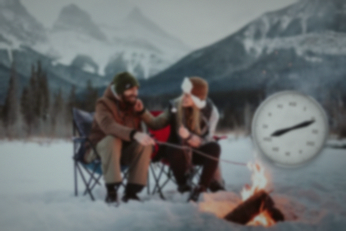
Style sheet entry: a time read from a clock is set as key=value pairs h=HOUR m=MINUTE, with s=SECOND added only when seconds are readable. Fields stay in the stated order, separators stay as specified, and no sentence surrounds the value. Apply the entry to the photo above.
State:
h=8 m=11
